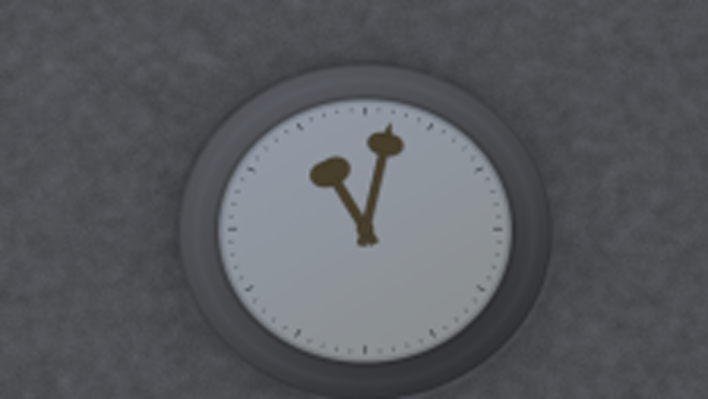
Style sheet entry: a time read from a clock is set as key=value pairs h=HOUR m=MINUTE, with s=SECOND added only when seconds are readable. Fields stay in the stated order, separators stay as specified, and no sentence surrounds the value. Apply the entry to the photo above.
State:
h=11 m=2
